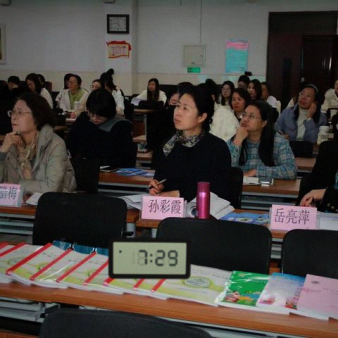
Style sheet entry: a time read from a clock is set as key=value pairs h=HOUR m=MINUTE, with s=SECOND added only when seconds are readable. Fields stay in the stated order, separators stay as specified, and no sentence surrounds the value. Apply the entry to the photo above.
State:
h=7 m=29
